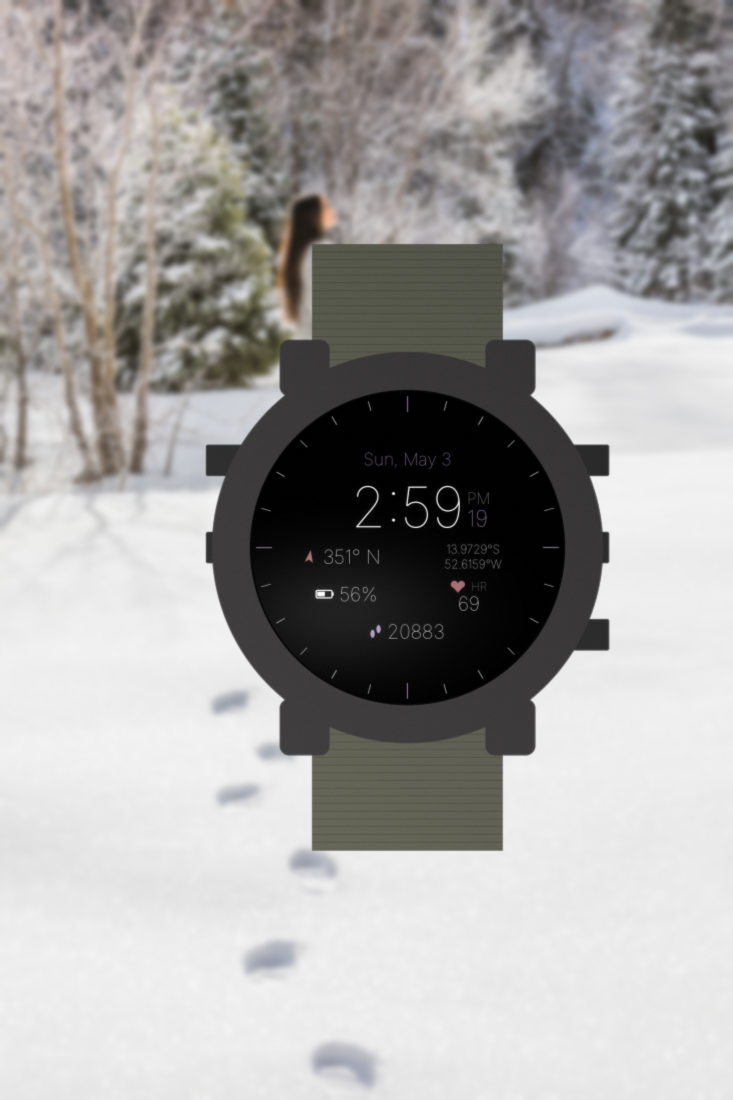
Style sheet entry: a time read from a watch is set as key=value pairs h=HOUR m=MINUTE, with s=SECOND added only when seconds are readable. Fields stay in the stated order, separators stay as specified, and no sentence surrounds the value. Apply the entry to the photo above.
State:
h=2 m=59 s=19
